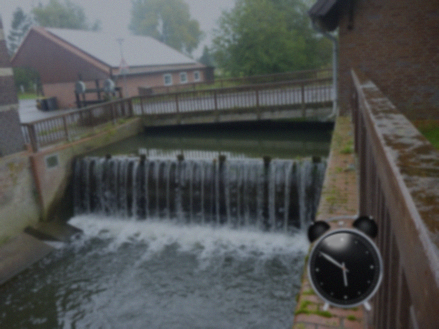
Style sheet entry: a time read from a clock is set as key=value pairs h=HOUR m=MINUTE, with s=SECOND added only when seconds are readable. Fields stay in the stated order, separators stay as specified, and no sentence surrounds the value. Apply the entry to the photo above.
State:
h=5 m=51
